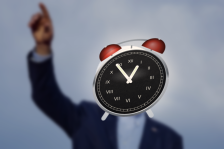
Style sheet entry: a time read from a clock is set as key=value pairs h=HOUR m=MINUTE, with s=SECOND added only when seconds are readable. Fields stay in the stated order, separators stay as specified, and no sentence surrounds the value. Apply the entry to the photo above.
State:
h=12 m=54
